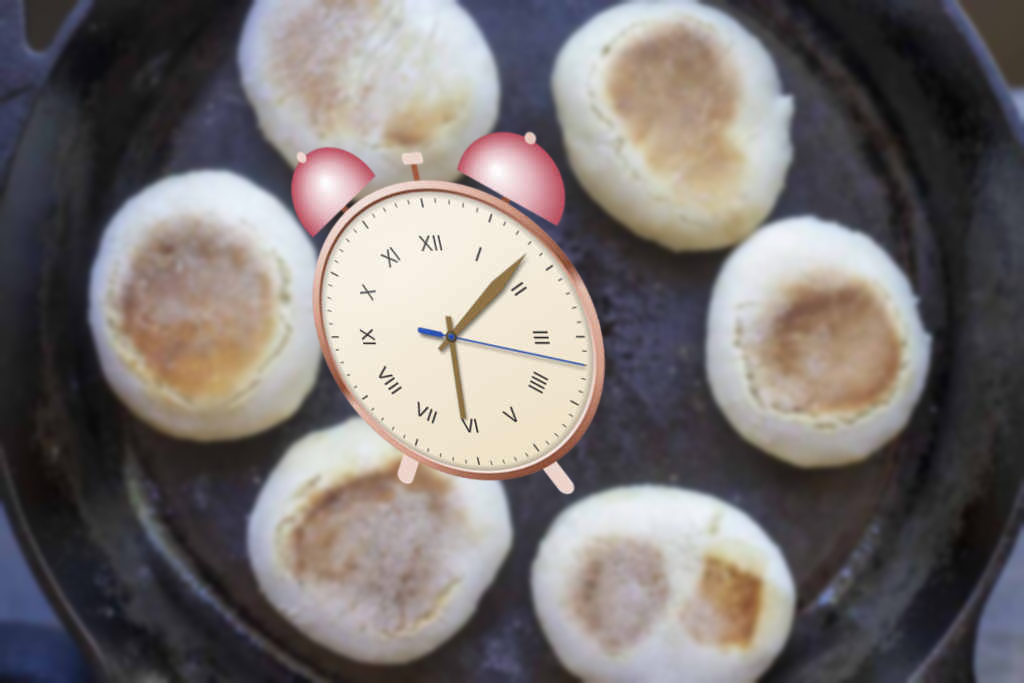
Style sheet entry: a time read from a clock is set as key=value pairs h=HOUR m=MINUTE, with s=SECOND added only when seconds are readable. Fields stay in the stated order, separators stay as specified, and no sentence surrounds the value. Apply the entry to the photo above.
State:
h=6 m=8 s=17
